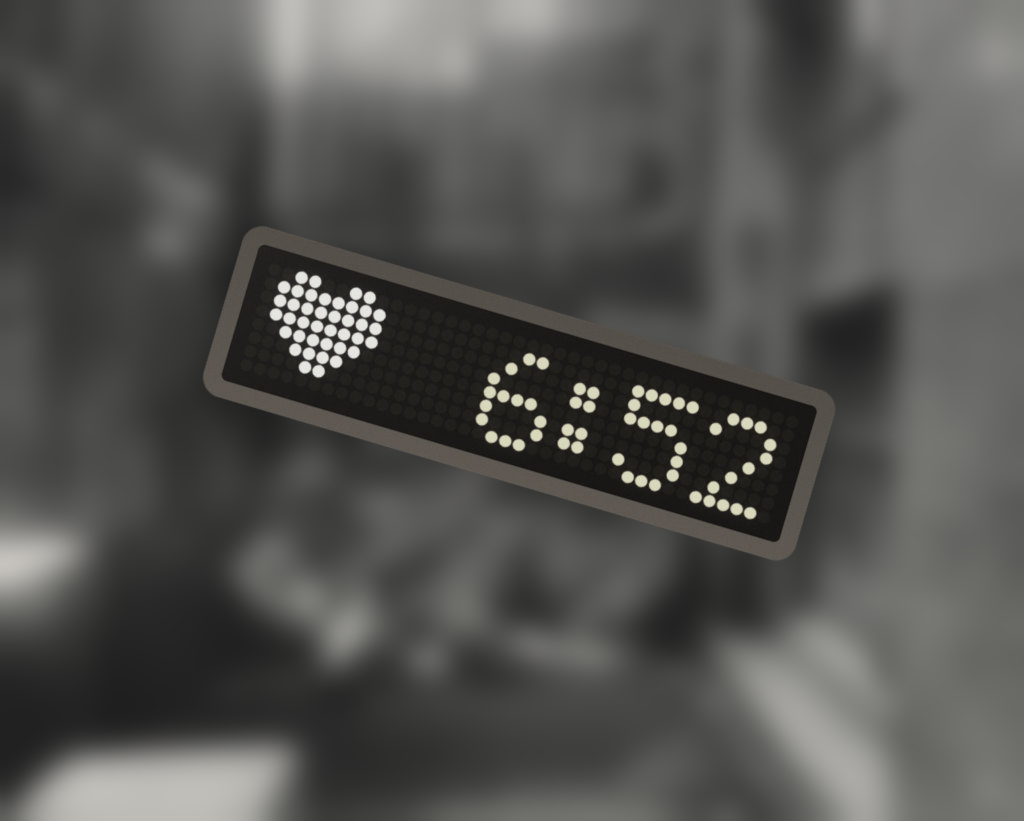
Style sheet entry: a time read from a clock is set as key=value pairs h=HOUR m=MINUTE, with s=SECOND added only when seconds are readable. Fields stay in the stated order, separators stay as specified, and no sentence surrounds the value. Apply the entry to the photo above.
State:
h=6 m=52
